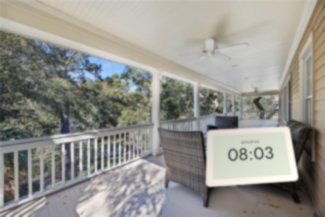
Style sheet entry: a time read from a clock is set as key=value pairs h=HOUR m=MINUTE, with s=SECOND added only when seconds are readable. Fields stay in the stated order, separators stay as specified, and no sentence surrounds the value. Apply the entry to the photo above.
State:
h=8 m=3
